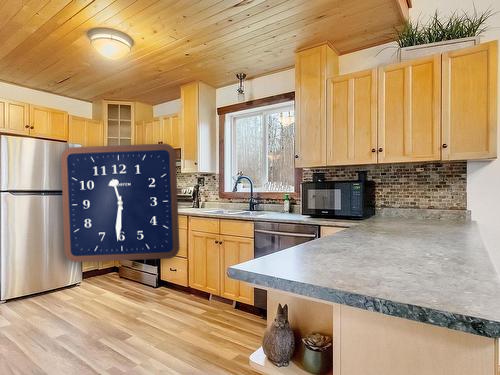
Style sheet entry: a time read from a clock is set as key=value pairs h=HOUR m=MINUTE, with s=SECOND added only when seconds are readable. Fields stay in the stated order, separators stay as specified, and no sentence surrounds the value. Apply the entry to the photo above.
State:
h=11 m=31
